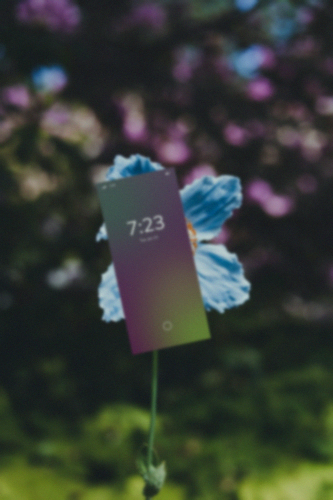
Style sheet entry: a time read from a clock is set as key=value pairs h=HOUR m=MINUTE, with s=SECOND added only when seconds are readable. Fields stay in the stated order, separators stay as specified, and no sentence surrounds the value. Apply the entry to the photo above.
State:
h=7 m=23
